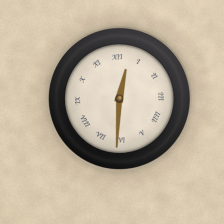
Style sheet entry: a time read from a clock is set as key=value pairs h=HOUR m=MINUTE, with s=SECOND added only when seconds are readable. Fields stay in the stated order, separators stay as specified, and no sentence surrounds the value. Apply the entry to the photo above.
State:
h=12 m=31
